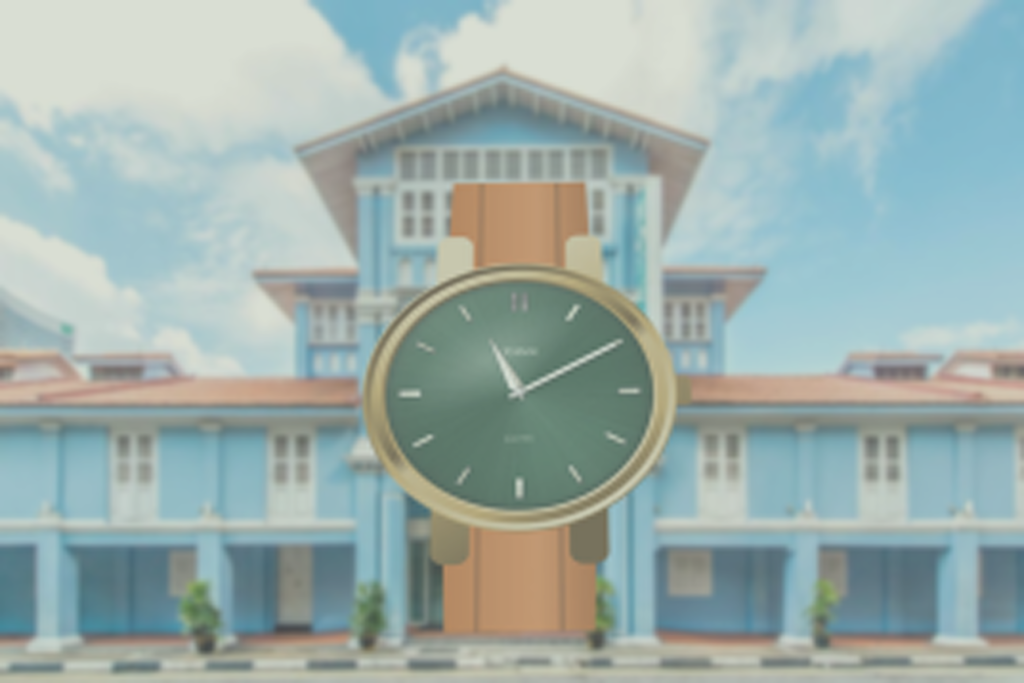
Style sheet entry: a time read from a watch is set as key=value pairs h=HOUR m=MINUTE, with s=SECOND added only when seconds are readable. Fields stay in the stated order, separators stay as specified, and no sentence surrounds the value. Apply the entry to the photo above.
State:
h=11 m=10
